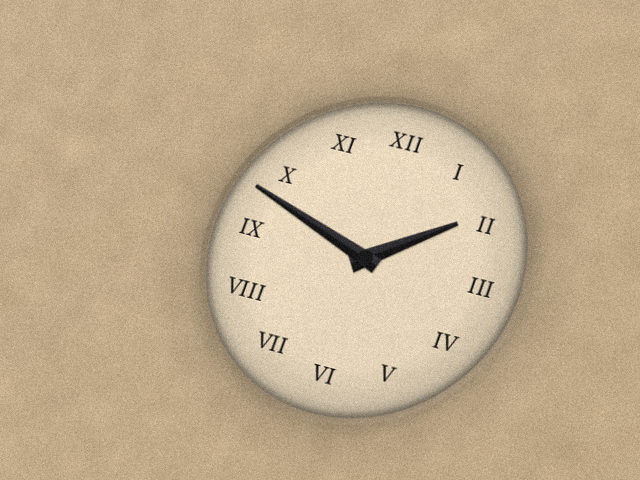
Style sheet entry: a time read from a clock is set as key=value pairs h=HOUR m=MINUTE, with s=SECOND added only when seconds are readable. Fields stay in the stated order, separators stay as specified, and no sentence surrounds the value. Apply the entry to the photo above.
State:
h=1 m=48
